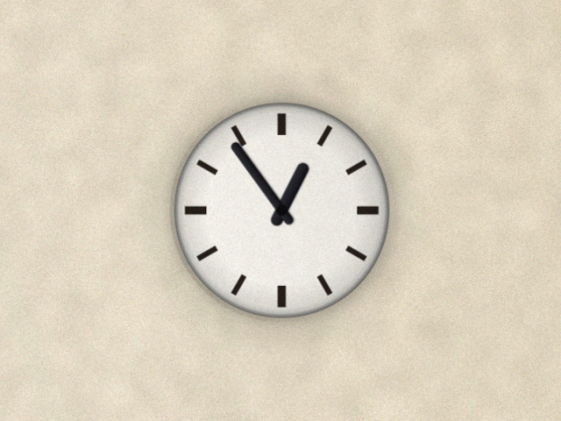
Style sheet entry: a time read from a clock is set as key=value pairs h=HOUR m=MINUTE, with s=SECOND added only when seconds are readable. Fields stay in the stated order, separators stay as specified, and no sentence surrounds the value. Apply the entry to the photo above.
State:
h=12 m=54
